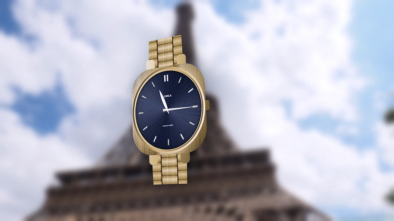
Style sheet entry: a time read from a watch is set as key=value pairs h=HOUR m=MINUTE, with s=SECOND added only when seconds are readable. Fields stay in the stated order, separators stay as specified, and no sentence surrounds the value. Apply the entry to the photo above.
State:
h=11 m=15
